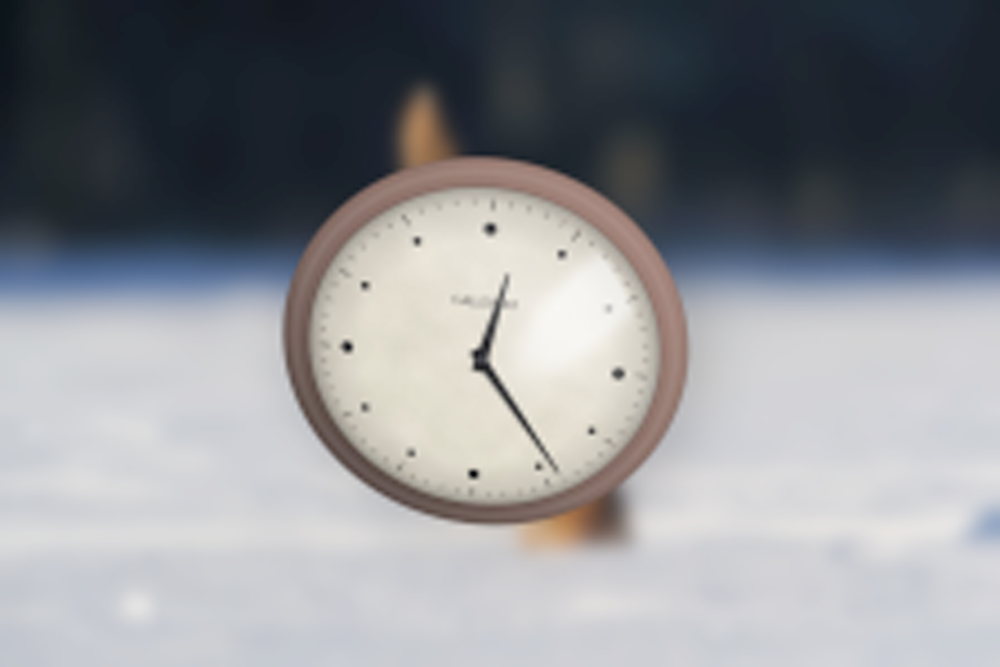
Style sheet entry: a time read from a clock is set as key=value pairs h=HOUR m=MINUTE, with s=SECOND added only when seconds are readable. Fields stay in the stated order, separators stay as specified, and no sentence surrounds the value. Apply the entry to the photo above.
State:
h=12 m=24
